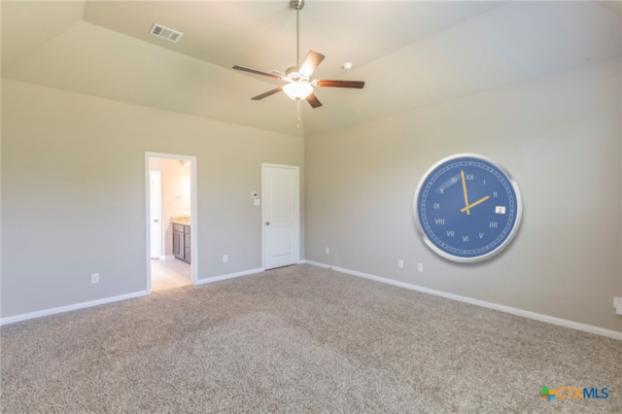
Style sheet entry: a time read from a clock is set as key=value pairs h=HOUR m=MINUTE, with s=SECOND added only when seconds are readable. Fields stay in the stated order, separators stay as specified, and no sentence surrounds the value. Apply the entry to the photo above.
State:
h=1 m=58
